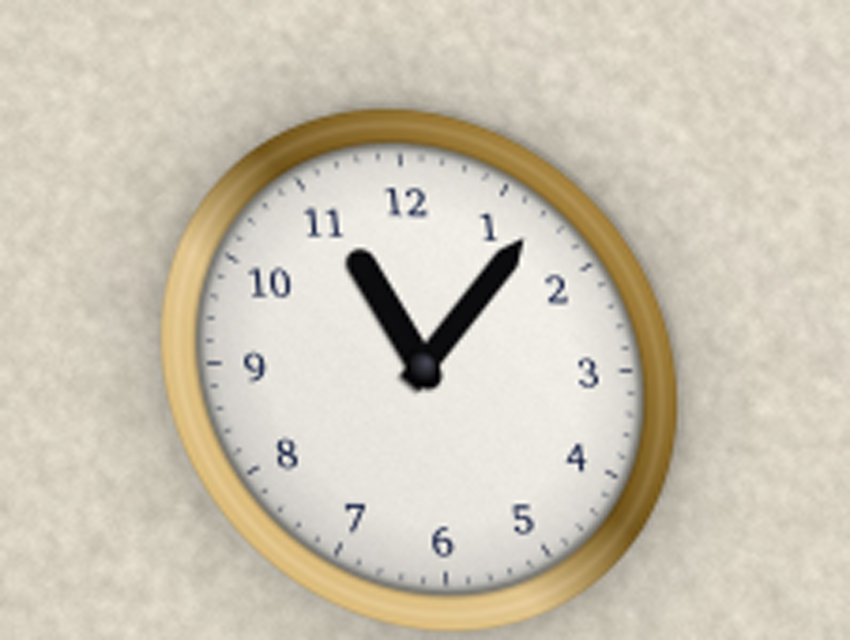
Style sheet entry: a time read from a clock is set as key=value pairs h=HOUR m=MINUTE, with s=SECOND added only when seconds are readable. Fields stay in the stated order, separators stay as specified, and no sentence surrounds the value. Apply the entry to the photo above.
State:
h=11 m=7
